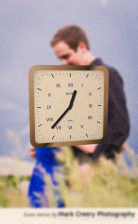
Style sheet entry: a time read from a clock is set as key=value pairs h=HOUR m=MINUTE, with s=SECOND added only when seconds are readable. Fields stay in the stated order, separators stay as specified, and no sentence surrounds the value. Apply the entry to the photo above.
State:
h=12 m=37
